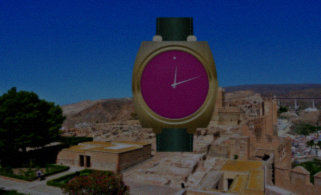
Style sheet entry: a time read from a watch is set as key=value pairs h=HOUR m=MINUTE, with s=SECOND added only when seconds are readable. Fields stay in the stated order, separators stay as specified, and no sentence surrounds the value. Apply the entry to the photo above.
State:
h=12 m=12
